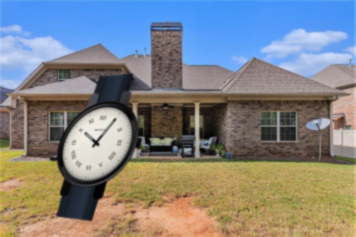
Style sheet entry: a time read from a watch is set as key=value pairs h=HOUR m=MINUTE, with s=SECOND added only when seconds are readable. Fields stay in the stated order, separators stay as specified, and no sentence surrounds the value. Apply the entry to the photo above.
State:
h=10 m=5
